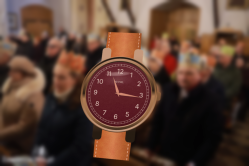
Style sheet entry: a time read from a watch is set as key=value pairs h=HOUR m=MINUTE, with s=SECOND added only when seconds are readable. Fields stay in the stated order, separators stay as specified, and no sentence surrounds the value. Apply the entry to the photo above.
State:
h=11 m=16
